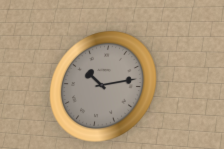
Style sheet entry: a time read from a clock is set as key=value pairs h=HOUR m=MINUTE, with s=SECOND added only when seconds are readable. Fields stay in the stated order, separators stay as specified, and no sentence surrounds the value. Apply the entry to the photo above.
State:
h=10 m=13
